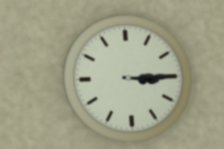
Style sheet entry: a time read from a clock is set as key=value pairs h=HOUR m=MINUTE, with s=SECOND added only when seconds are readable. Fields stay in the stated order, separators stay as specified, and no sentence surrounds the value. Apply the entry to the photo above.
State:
h=3 m=15
